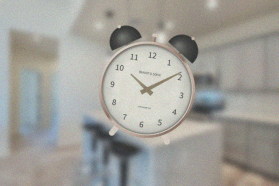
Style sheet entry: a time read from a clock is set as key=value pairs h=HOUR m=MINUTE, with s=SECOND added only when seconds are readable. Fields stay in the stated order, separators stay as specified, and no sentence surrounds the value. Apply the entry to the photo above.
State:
h=10 m=9
